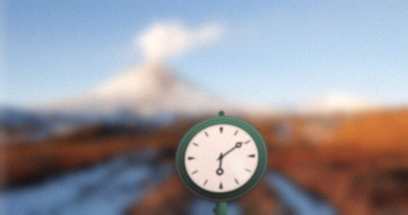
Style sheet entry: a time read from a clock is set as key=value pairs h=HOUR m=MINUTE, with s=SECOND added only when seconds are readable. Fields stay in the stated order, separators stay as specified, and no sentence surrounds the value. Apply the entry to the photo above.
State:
h=6 m=9
